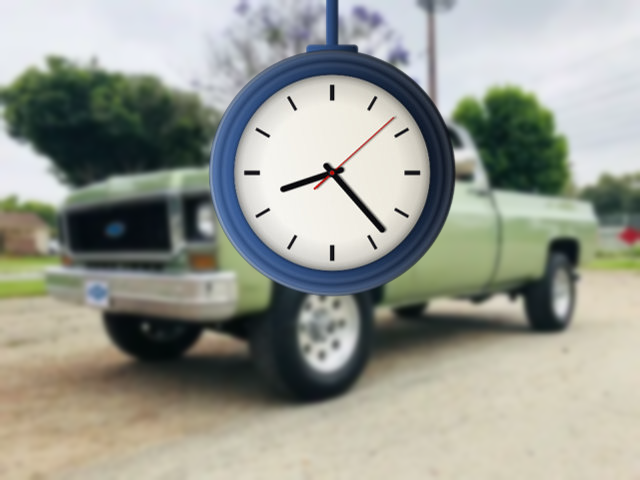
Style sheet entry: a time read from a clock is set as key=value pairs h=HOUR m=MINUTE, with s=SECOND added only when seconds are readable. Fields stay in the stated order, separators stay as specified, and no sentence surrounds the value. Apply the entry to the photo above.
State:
h=8 m=23 s=8
